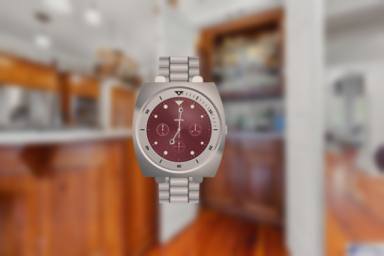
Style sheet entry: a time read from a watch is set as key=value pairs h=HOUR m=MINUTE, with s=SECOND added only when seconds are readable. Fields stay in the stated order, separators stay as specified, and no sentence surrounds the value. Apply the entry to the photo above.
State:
h=7 m=1
